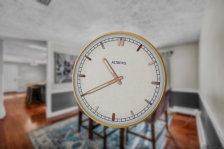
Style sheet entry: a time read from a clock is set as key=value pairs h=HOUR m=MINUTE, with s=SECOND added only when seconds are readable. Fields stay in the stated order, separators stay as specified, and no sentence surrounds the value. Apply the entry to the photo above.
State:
h=10 m=40
